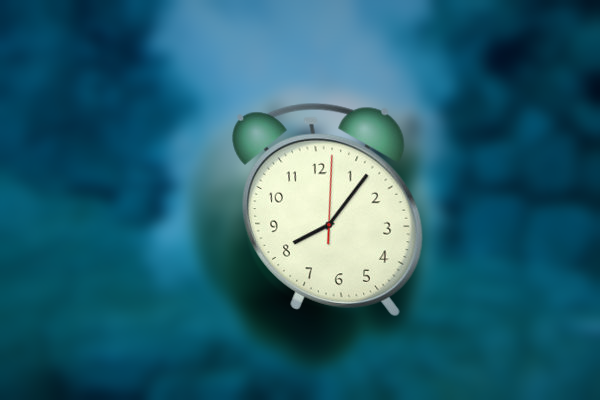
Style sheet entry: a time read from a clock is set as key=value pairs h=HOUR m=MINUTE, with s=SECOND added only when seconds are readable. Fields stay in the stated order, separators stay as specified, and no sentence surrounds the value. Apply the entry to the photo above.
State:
h=8 m=7 s=2
